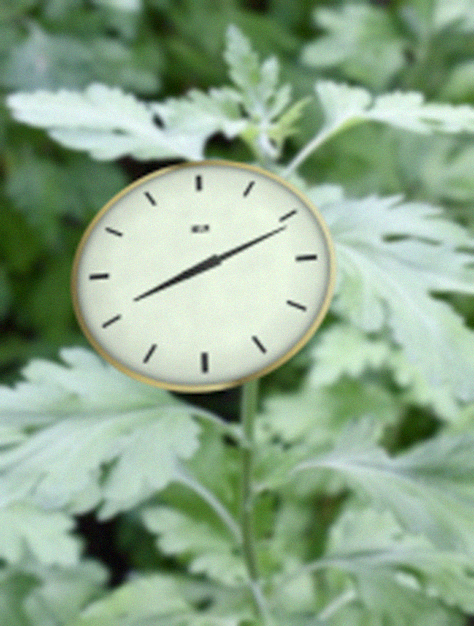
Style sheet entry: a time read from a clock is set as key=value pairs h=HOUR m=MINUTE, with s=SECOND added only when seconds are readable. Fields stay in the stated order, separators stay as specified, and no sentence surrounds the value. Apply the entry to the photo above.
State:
h=8 m=11
